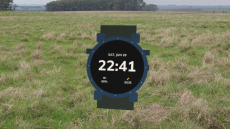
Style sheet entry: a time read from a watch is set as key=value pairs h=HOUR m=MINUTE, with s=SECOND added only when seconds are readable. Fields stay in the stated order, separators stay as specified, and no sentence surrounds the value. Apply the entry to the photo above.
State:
h=22 m=41
